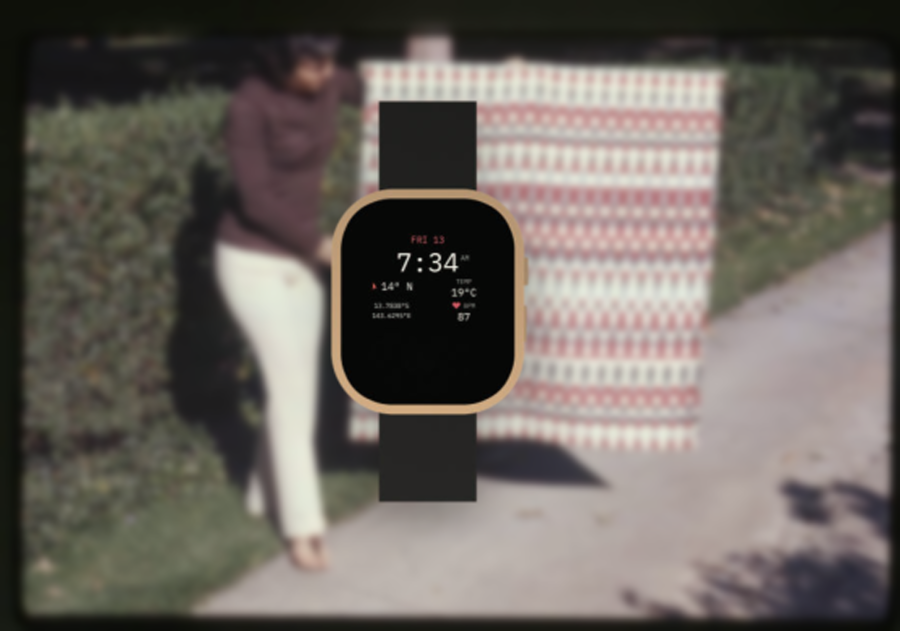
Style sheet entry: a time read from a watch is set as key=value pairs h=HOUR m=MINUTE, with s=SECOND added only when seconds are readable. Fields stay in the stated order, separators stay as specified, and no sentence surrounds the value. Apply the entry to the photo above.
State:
h=7 m=34
